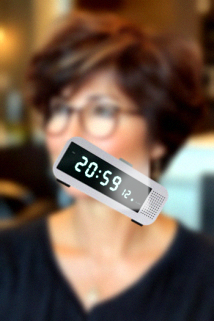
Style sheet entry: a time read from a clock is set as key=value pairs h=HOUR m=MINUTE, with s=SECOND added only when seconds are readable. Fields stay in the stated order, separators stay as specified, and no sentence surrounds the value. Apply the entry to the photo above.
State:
h=20 m=59 s=12
